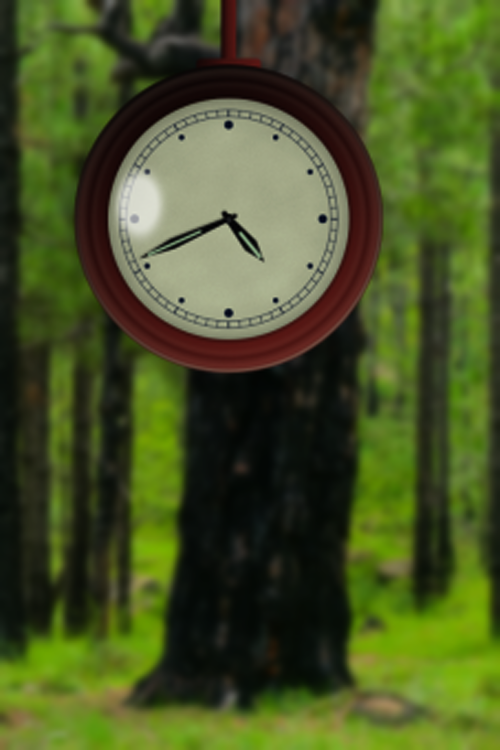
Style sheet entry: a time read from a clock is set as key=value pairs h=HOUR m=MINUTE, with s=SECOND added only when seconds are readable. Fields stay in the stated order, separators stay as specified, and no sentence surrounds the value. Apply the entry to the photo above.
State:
h=4 m=41
